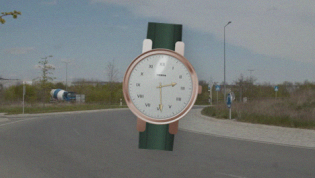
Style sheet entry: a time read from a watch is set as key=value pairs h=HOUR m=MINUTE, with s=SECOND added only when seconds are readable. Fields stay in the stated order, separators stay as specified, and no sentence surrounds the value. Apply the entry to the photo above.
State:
h=2 m=29
